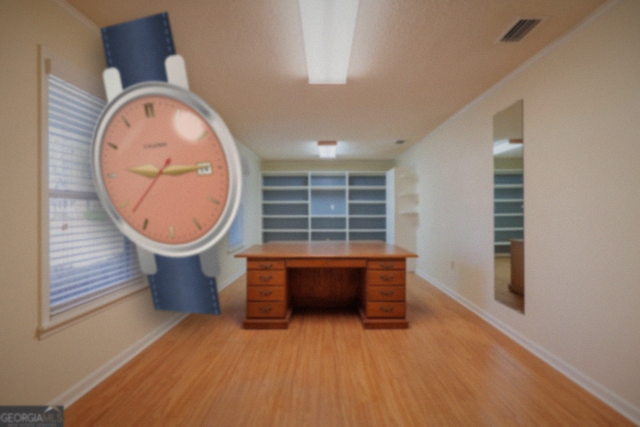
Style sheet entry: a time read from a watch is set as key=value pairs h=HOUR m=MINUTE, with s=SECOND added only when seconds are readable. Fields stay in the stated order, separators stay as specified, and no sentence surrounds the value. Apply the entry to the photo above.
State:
h=9 m=14 s=38
